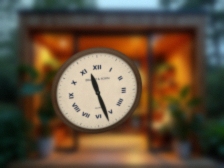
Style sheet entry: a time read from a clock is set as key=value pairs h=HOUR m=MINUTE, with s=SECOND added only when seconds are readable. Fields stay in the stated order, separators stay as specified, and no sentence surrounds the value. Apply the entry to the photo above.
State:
h=11 m=27
